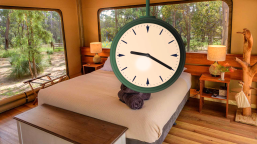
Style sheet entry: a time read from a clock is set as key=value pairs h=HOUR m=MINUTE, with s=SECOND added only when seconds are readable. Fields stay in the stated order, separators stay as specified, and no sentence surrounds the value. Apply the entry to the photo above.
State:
h=9 m=20
